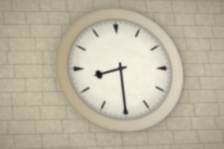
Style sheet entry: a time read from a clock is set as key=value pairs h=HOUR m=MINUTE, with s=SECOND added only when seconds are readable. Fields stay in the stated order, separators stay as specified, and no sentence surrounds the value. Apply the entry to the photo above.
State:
h=8 m=30
